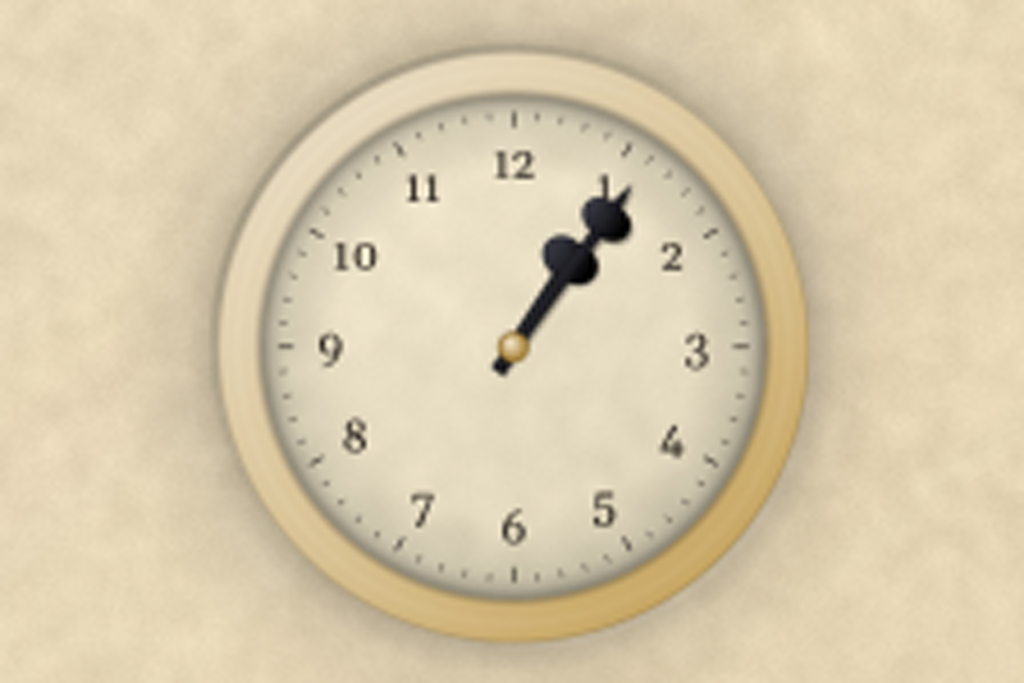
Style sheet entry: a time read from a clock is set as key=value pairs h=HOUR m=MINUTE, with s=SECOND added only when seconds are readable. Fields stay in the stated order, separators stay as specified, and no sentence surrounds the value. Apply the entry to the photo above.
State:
h=1 m=6
